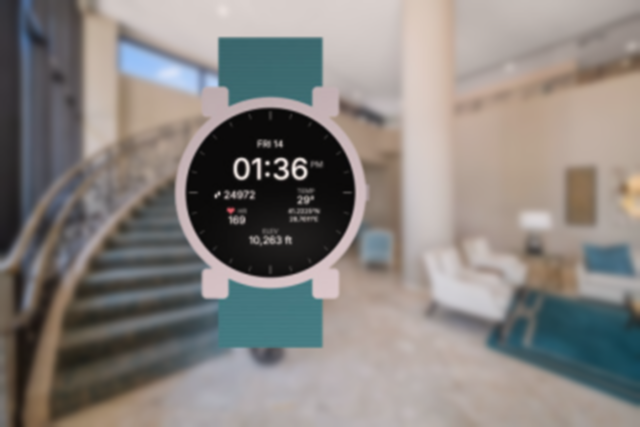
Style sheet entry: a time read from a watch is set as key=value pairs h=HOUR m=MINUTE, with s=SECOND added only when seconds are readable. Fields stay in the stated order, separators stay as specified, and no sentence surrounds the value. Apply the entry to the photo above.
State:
h=1 m=36
